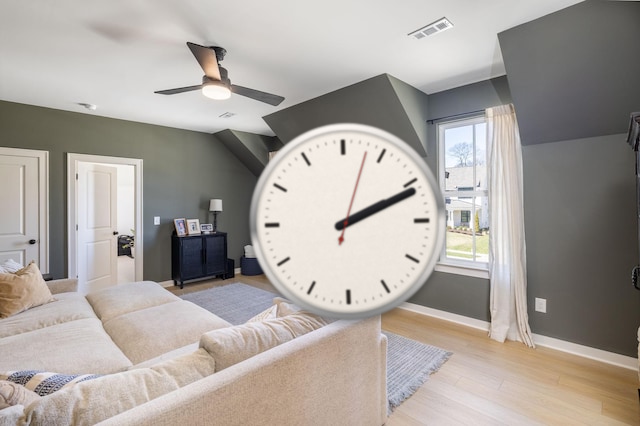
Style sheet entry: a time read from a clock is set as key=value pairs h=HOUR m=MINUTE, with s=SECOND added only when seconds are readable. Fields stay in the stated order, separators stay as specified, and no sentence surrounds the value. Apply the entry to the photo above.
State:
h=2 m=11 s=3
